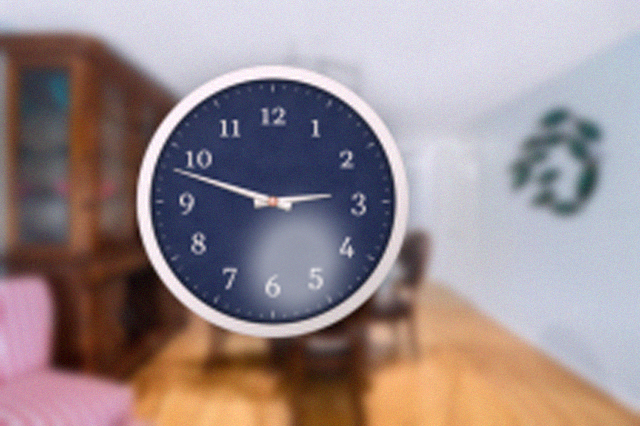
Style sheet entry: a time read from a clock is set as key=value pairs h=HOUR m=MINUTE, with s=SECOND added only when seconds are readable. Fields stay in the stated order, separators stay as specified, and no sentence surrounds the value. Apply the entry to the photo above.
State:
h=2 m=48
